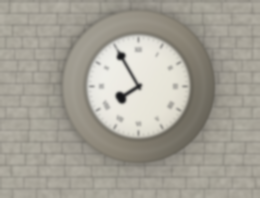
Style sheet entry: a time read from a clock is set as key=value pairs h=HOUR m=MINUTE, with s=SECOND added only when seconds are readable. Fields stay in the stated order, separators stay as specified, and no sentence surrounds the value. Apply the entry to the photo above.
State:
h=7 m=55
